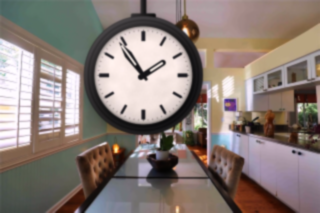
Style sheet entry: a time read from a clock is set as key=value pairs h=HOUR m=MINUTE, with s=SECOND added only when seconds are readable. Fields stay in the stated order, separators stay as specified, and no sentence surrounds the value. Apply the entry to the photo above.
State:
h=1 m=54
